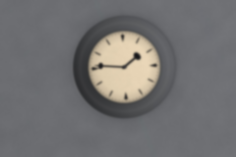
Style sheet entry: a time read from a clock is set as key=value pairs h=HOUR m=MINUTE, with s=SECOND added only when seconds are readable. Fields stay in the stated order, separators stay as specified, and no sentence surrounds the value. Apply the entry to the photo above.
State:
h=1 m=46
